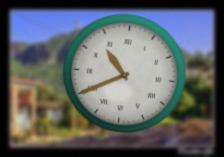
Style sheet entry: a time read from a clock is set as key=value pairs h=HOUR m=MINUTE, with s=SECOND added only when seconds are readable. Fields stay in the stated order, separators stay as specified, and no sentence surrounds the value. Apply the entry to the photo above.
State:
h=10 m=40
